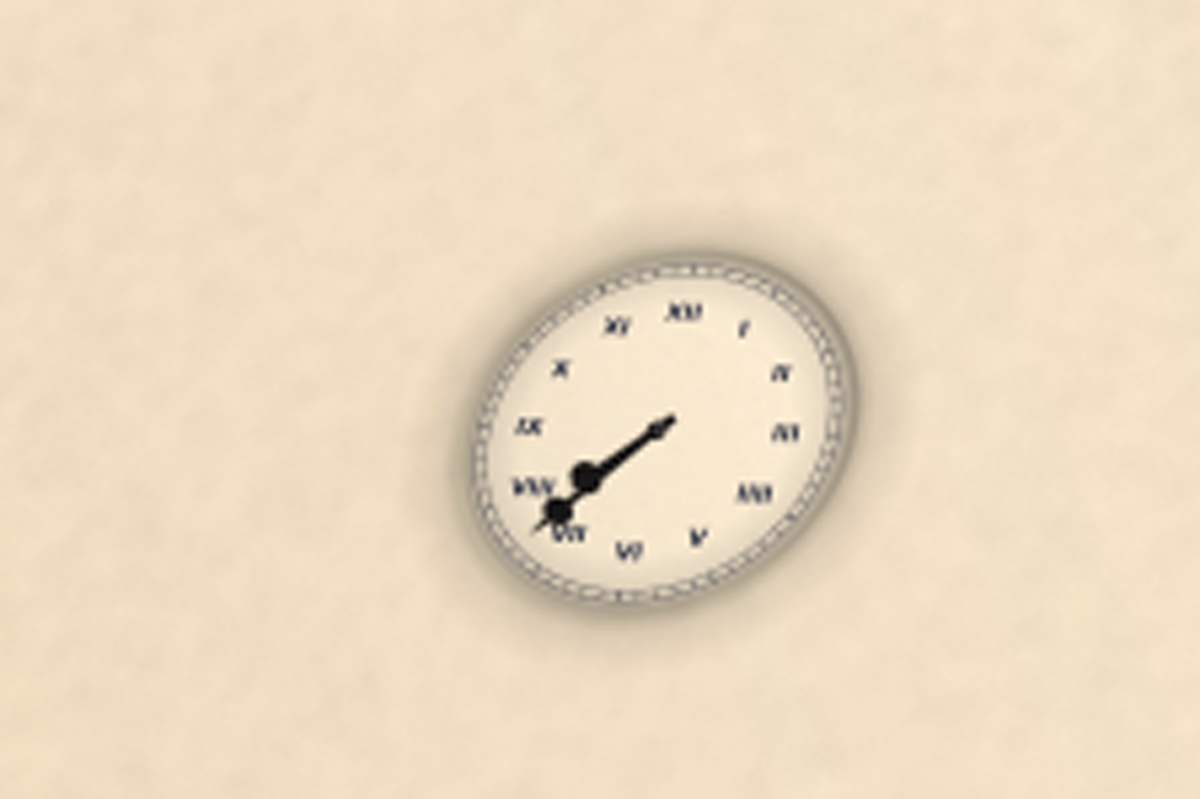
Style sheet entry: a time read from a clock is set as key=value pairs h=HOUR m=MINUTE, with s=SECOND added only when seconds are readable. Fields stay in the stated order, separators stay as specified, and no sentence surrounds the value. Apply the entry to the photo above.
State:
h=7 m=37
